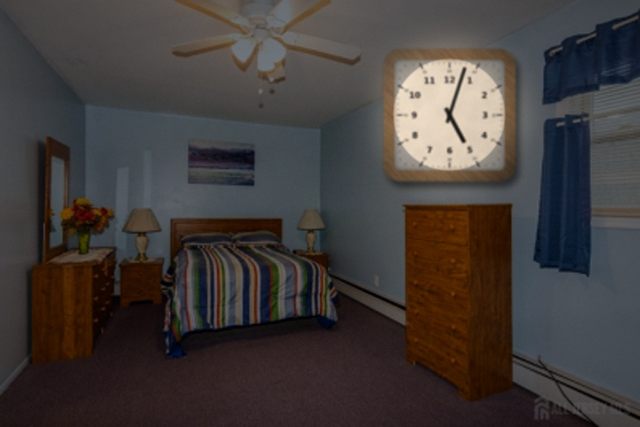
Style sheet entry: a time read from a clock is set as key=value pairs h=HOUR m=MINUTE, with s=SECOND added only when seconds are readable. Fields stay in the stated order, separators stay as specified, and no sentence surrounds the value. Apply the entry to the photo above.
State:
h=5 m=3
